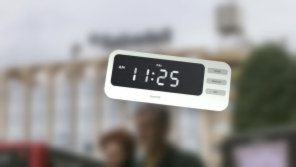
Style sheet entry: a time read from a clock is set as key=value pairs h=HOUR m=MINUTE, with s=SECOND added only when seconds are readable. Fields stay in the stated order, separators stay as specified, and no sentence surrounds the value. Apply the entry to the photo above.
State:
h=11 m=25
